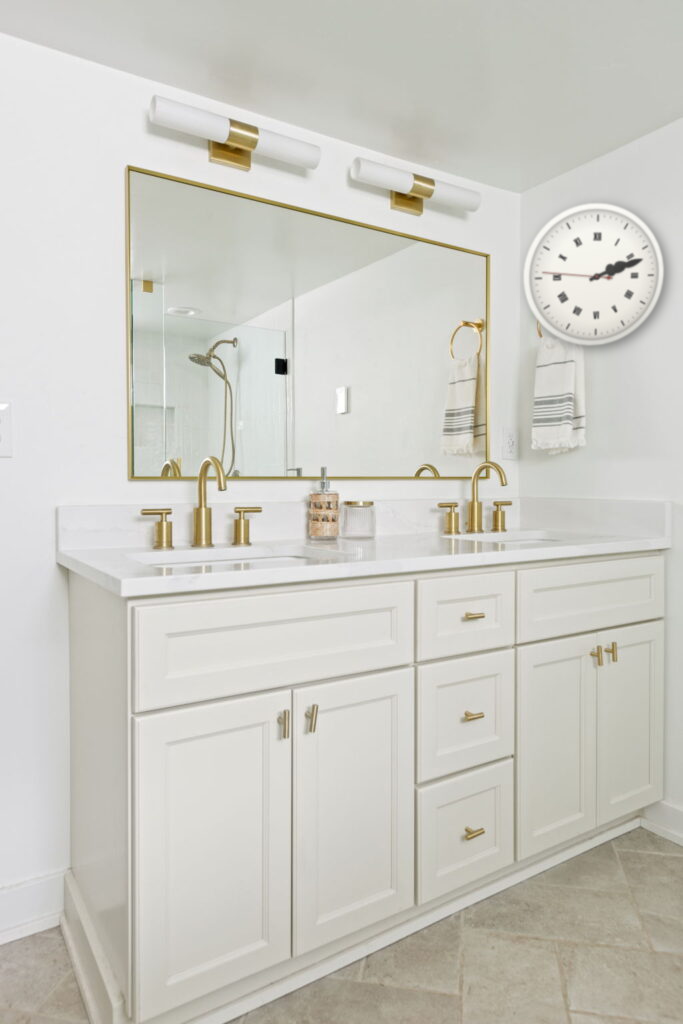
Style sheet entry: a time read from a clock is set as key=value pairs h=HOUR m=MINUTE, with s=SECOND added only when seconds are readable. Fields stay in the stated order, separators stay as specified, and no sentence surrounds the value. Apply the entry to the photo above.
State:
h=2 m=11 s=46
